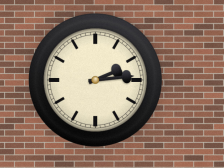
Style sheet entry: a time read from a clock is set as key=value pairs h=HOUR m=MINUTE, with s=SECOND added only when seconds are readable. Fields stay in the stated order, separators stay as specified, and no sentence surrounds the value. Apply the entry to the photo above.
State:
h=2 m=14
